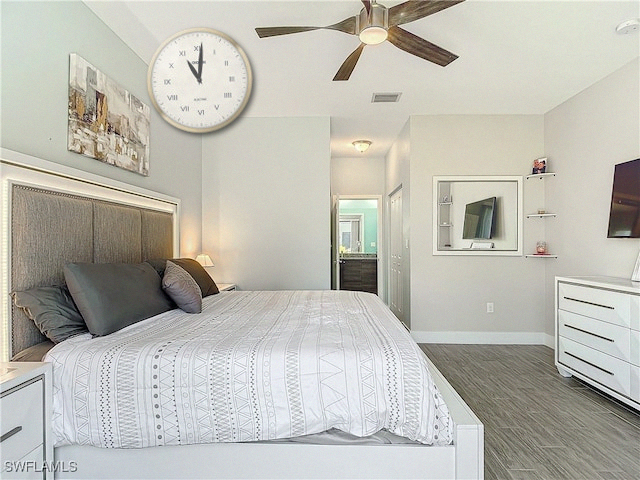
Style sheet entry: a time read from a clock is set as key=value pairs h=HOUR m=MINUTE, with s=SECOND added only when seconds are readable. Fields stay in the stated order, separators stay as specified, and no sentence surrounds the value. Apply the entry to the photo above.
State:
h=11 m=1
